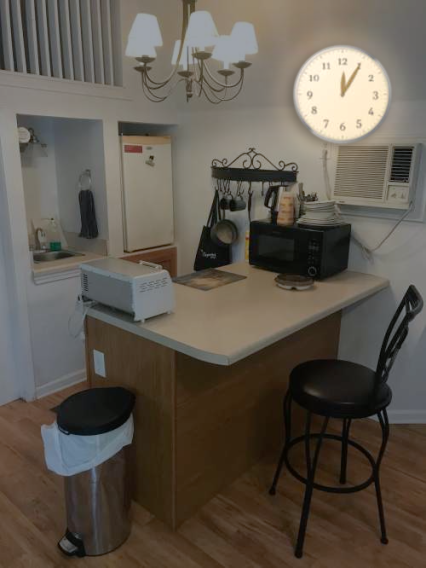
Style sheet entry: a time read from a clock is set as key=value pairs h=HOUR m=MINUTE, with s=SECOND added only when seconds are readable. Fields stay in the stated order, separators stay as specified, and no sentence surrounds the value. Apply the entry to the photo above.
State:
h=12 m=5
